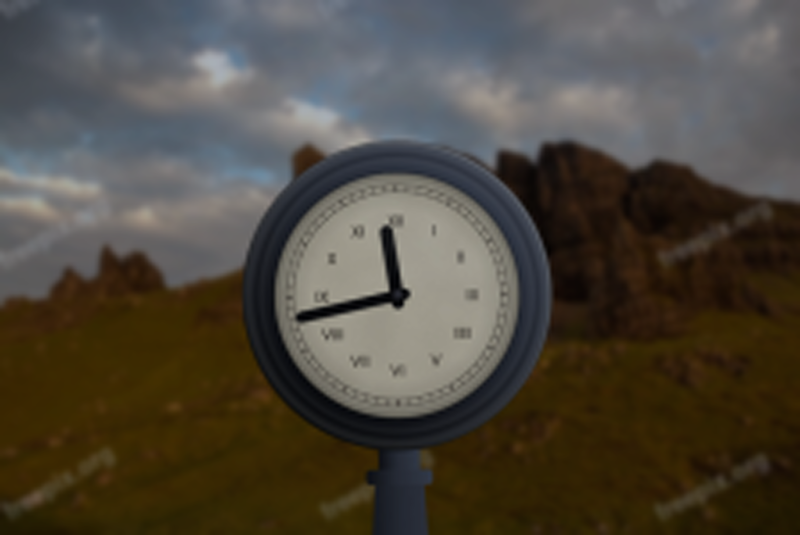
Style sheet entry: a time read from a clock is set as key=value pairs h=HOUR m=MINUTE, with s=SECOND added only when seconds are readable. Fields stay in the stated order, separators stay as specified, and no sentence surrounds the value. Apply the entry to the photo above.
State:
h=11 m=43
